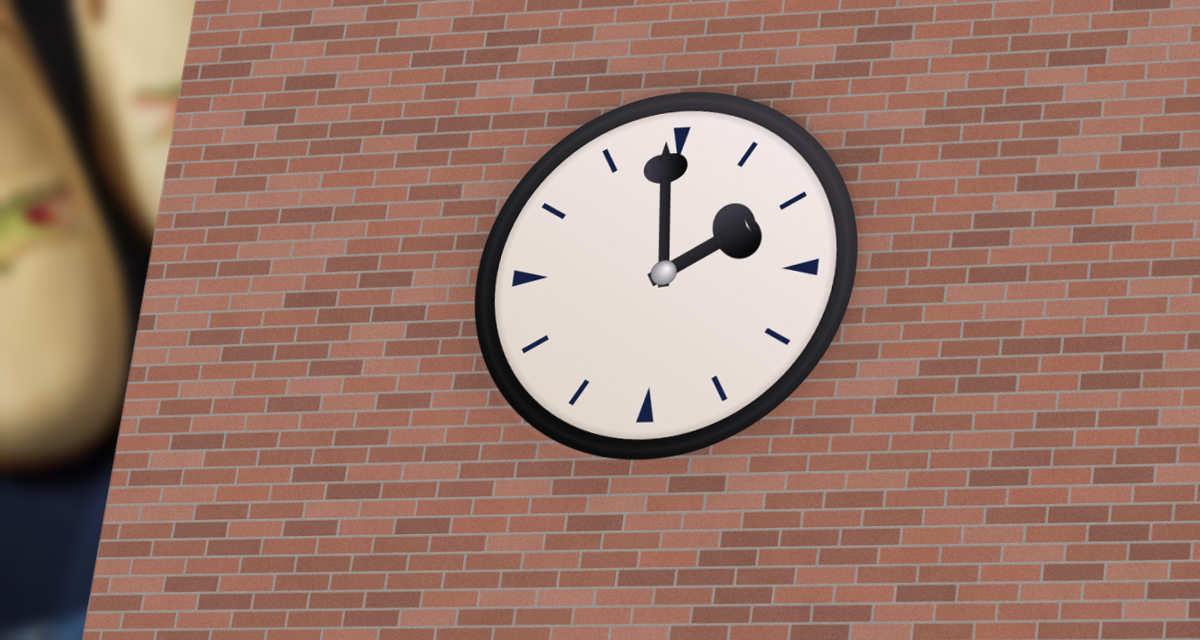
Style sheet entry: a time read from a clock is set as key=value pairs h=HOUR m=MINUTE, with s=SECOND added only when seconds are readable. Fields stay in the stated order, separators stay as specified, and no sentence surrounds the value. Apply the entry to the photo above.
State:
h=1 m=59
